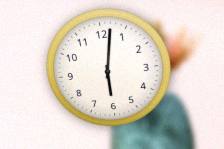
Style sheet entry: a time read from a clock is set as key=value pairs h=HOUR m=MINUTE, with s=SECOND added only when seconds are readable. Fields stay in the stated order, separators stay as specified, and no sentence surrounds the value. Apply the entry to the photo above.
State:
h=6 m=2
